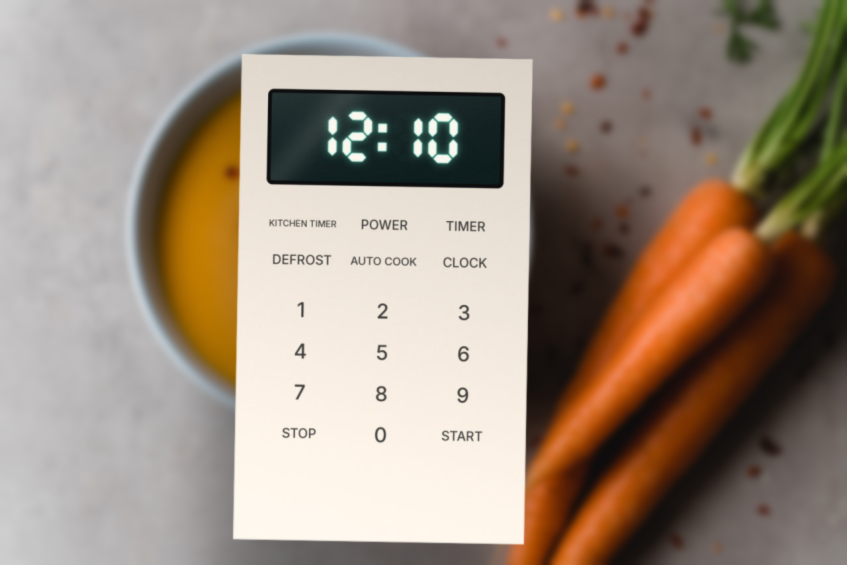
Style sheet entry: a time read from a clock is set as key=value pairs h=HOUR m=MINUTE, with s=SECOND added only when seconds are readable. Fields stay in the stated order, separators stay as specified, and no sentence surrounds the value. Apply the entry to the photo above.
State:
h=12 m=10
